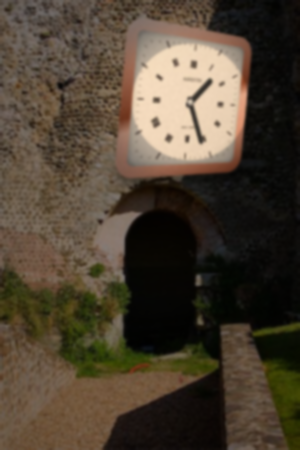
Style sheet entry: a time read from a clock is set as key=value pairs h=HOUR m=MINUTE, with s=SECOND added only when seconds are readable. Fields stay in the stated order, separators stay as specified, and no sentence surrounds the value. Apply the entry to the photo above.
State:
h=1 m=26
